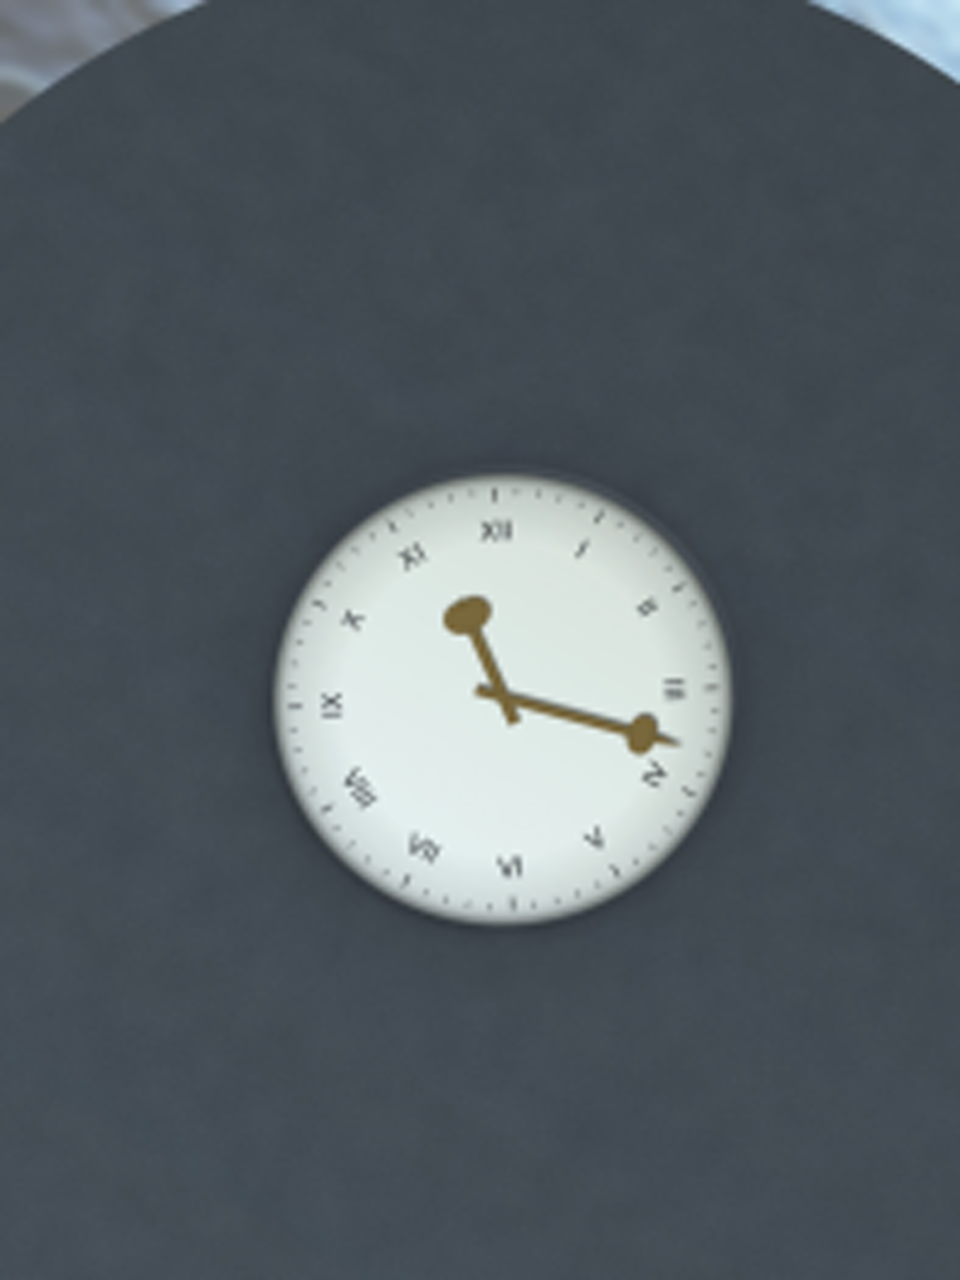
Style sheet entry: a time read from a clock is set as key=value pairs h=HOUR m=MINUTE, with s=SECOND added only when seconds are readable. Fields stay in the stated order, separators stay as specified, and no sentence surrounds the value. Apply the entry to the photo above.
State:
h=11 m=18
